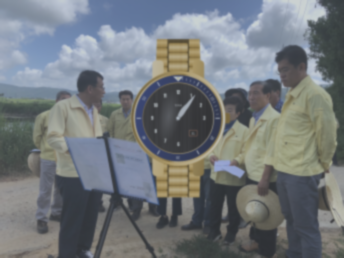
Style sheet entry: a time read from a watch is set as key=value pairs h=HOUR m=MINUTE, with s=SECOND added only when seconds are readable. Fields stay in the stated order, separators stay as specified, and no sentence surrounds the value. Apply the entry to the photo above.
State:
h=1 m=6
